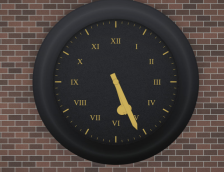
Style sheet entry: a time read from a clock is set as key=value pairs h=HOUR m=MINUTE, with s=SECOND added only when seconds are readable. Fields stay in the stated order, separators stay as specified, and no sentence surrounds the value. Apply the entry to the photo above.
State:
h=5 m=26
